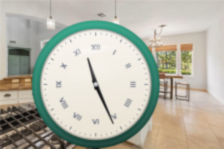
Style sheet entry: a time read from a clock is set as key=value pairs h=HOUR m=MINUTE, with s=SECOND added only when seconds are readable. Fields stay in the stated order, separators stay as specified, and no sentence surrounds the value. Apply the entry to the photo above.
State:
h=11 m=26
